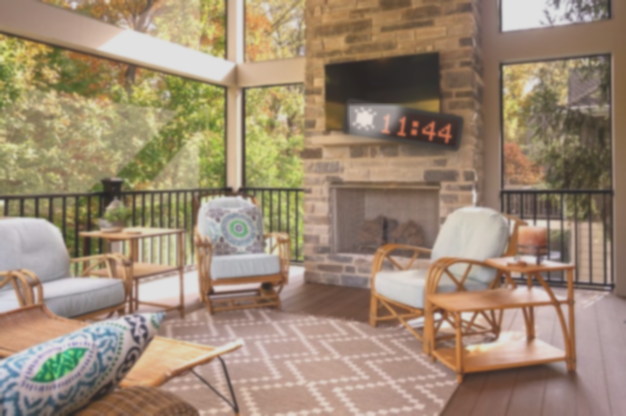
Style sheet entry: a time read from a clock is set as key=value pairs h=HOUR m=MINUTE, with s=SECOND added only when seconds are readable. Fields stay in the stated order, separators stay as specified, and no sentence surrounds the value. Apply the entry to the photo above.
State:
h=11 m=44
